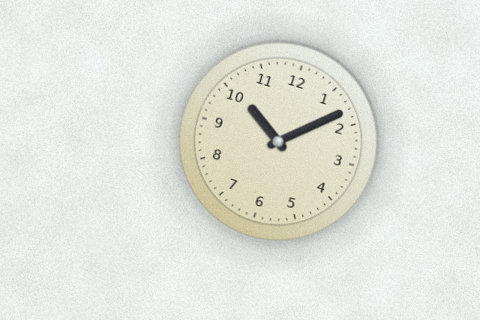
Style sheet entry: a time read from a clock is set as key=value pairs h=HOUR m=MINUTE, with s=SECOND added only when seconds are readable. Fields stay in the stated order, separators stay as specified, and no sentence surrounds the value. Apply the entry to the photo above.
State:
h=10 m=8
